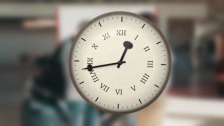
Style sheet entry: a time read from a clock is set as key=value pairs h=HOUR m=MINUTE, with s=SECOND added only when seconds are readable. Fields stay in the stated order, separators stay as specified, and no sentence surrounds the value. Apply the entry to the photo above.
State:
h=12 m=43
